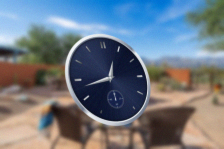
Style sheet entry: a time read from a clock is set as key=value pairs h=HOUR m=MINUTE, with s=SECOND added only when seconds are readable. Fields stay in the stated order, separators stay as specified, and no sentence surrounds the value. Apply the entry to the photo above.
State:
h=12 m=43
